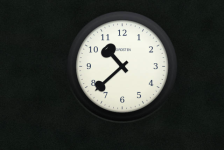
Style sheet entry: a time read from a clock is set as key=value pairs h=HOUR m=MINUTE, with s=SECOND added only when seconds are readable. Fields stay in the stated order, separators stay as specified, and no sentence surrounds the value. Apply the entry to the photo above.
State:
h=10 m=38
